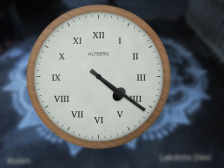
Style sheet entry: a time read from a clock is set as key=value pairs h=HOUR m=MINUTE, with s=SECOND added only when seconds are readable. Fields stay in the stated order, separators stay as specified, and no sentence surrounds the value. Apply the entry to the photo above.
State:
h=4 m=21
